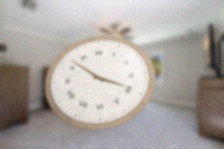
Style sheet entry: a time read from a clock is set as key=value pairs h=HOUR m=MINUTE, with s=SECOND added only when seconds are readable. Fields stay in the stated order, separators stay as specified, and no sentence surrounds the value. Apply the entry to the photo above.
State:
h=3 m=52
